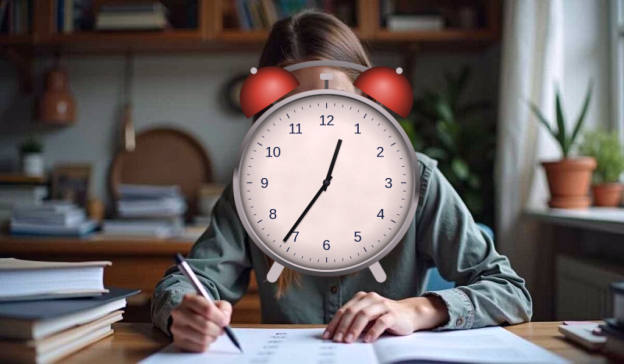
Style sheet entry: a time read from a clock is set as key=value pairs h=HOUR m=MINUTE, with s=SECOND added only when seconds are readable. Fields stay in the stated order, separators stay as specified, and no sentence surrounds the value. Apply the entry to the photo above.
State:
h=12 m=36
